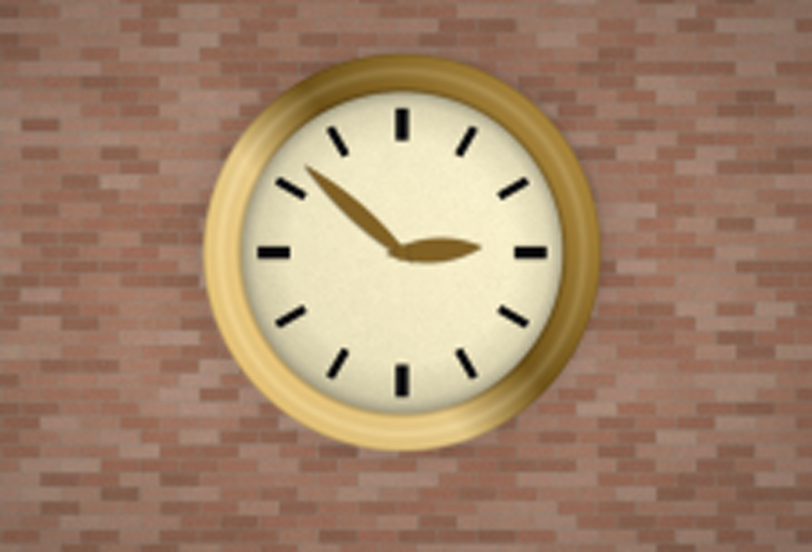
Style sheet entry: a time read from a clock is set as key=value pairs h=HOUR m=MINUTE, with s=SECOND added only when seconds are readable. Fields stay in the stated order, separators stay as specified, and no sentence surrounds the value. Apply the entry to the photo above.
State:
h=2 m=52
